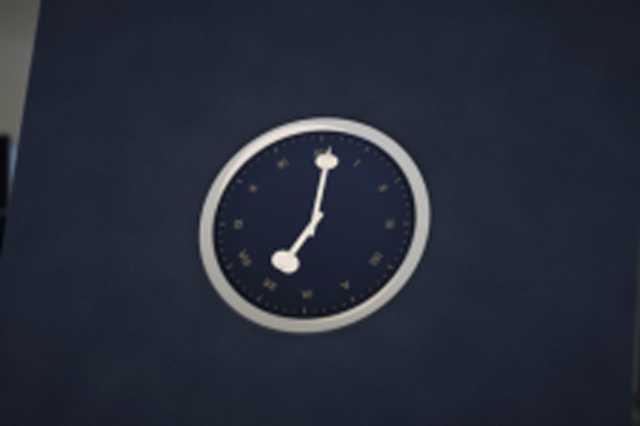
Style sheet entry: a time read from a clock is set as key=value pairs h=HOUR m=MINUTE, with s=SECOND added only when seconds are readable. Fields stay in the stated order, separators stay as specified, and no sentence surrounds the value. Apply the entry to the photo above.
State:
h=7 m=1
